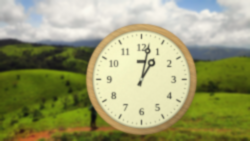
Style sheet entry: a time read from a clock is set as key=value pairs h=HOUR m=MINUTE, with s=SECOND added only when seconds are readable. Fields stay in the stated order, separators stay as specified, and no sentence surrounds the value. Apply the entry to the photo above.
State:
h=1 m=2
